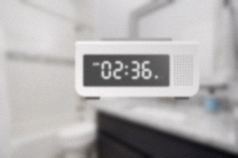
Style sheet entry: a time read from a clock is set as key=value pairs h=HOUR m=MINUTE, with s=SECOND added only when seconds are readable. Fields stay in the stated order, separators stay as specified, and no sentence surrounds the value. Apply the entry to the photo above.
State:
h=2 m=36
